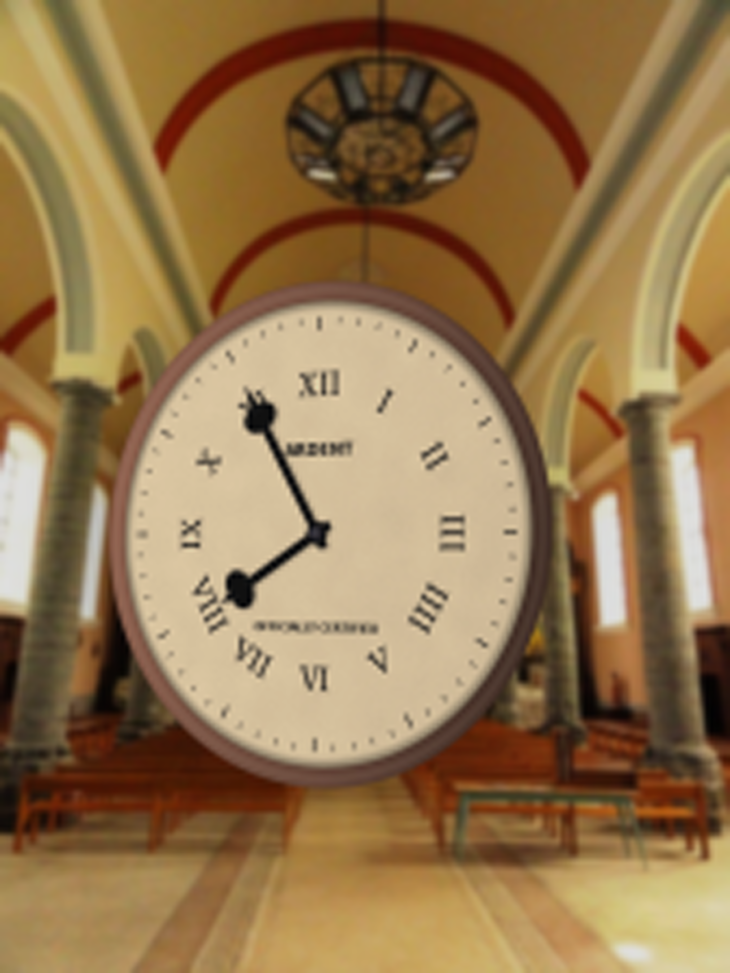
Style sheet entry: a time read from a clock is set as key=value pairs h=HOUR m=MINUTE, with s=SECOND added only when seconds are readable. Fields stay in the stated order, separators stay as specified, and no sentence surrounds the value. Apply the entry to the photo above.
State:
h=7 m=55
